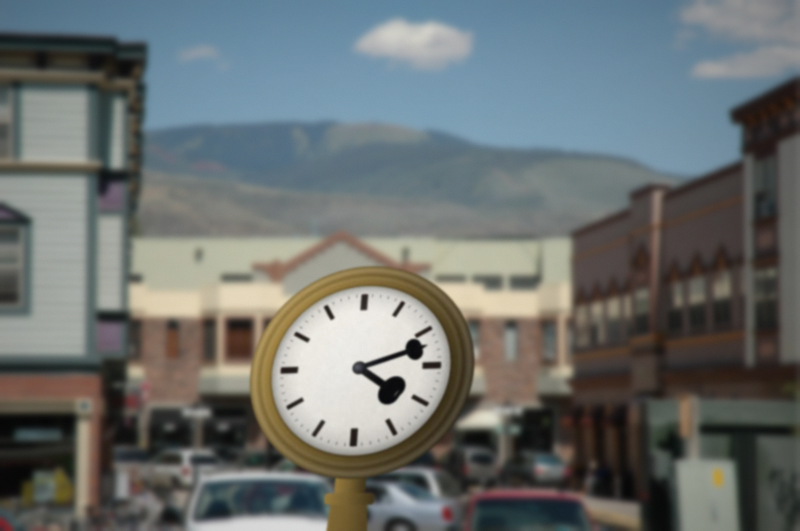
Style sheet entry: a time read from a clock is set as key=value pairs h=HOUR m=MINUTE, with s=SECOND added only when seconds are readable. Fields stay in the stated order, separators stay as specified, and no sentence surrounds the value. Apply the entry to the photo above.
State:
h=4 m=12
